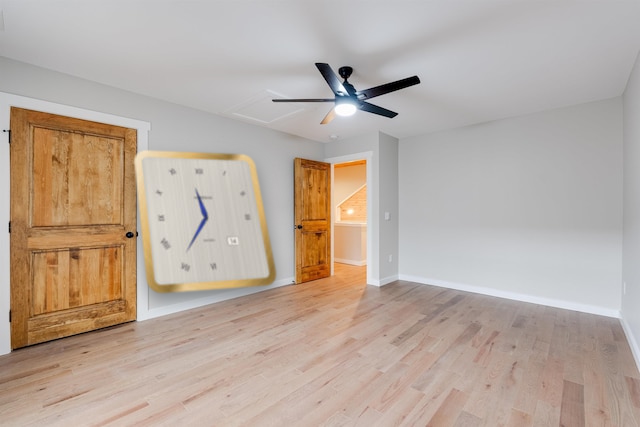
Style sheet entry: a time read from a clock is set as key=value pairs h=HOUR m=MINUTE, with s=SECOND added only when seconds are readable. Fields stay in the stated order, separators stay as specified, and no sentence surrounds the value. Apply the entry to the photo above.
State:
h=11 m=36
